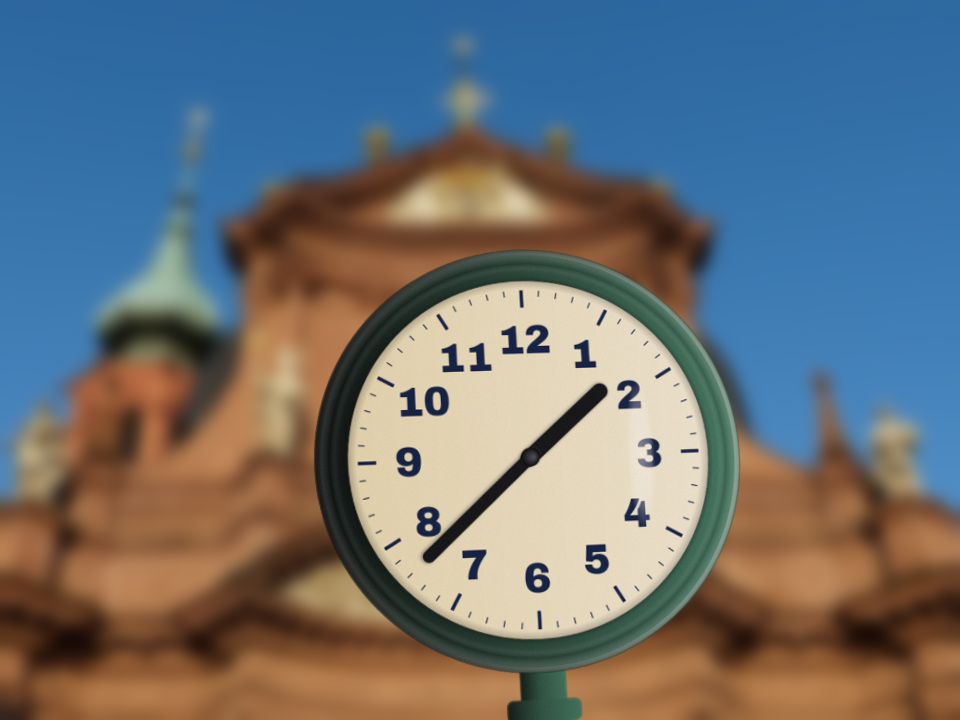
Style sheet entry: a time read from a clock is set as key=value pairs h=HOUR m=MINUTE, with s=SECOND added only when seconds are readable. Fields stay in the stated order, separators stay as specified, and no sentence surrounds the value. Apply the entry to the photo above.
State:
h=1 m=38
